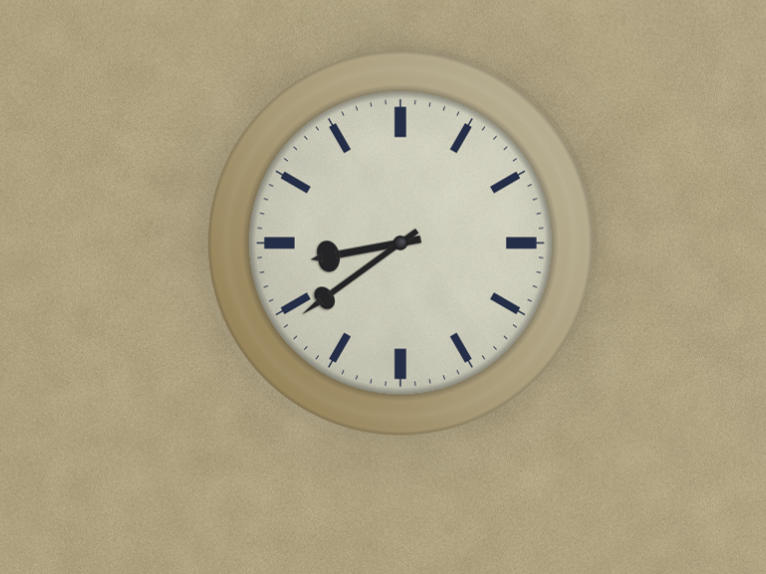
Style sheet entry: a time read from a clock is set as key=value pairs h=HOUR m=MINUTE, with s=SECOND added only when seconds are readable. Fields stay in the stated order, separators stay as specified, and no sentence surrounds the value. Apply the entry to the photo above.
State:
h=8 m=39
